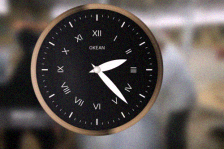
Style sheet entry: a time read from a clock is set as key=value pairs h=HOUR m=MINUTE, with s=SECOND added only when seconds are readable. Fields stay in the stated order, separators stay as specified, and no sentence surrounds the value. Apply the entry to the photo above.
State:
h=2 m=23
